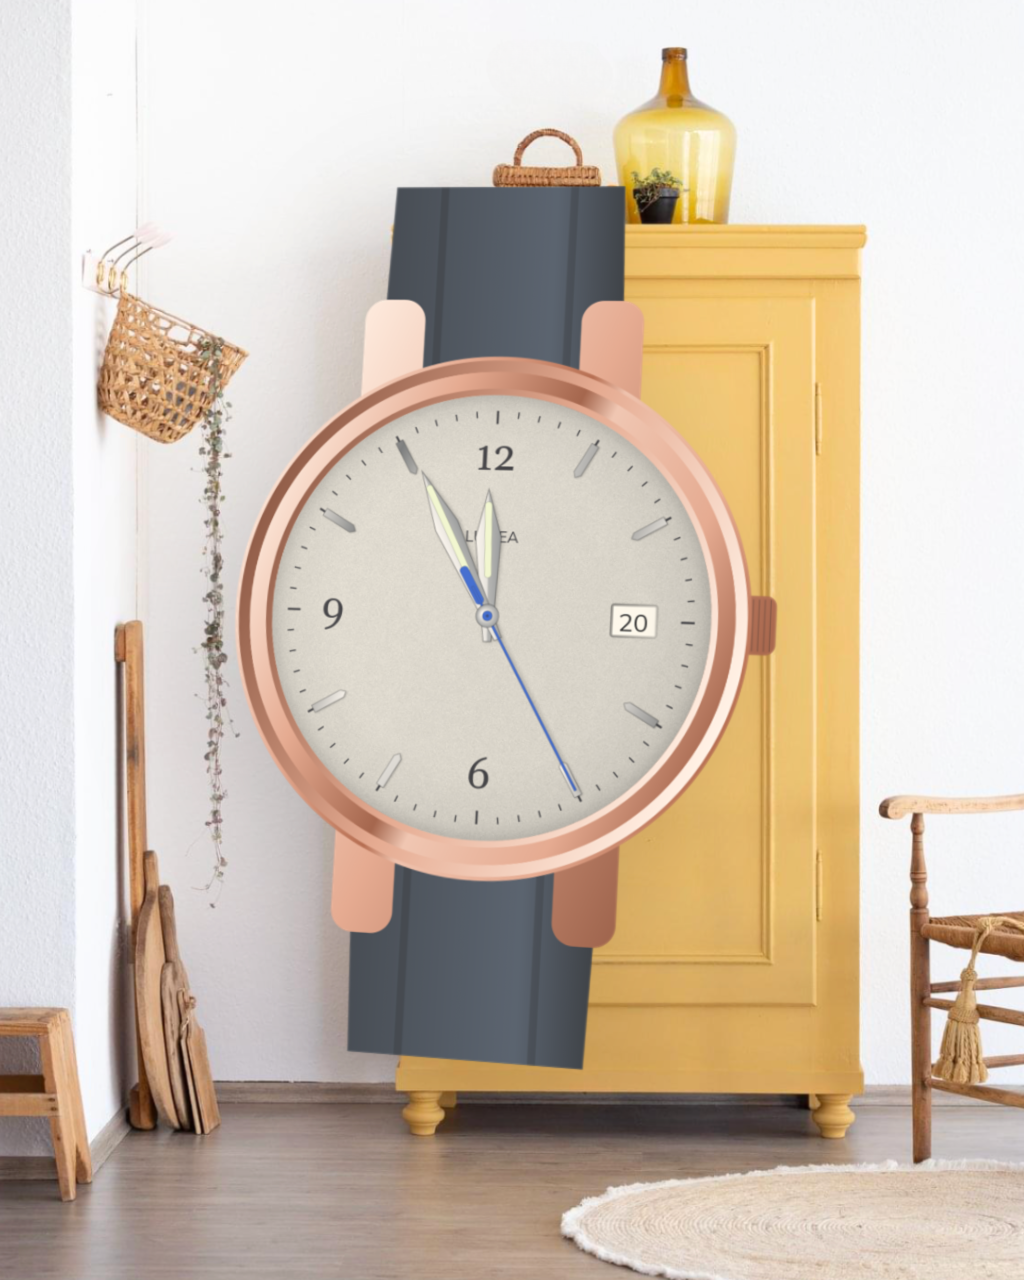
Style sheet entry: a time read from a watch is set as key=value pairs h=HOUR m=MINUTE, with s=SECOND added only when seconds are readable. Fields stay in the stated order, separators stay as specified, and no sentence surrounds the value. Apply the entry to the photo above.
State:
h=11 m=55 s=25
